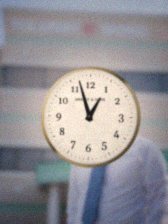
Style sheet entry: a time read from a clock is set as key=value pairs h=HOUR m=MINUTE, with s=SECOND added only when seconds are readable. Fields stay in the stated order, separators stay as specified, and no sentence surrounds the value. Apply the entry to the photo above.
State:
h=12 m=57
